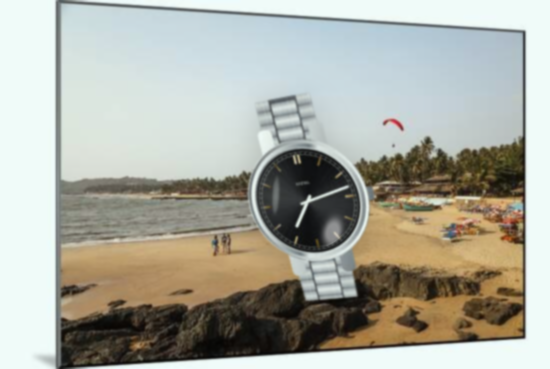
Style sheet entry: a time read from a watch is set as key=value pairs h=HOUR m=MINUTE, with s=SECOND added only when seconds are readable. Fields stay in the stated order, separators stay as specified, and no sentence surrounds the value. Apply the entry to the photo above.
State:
h=7 m=13
